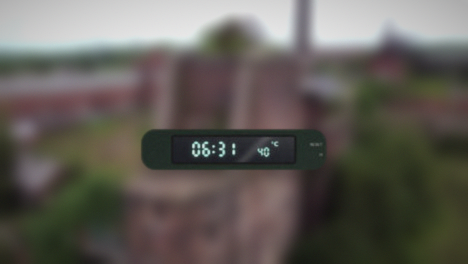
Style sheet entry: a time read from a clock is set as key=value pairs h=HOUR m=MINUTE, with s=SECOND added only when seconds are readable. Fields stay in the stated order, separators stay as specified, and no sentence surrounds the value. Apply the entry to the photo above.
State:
h=6 m=31
